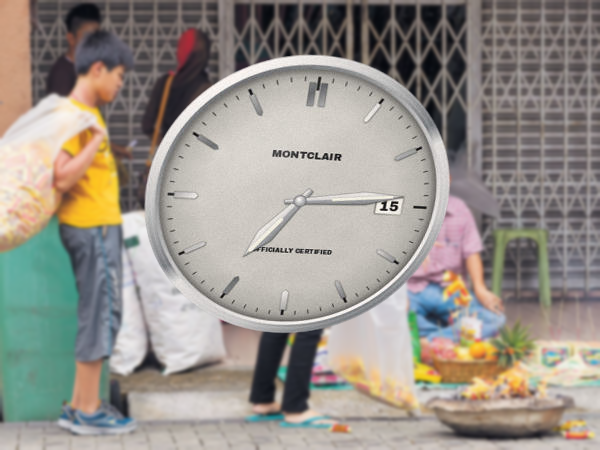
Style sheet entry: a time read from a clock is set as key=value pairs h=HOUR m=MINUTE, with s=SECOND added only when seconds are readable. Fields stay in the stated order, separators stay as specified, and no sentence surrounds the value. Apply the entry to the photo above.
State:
h=7 m=14
